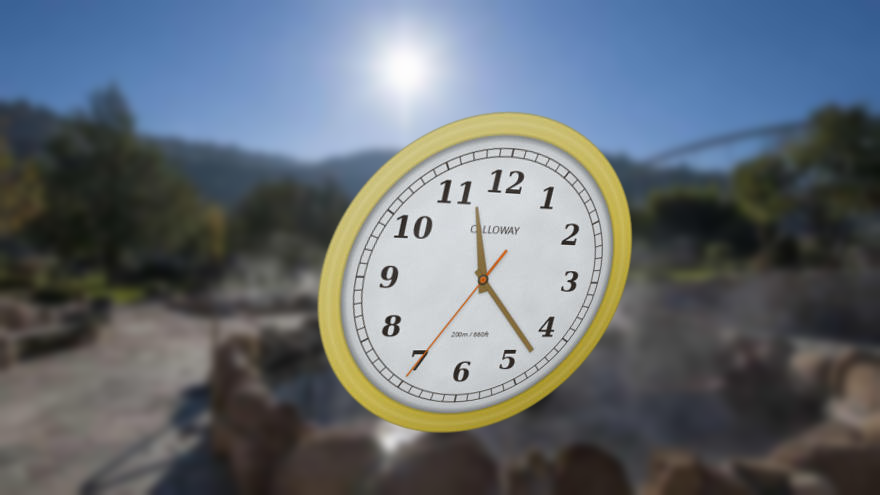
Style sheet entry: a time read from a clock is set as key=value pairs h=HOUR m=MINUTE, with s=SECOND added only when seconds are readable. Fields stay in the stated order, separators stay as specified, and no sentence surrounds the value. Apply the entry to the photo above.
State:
h=11 m=22 s=35
